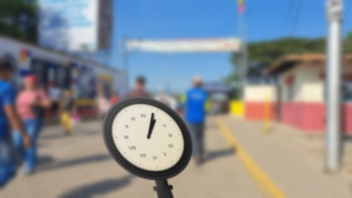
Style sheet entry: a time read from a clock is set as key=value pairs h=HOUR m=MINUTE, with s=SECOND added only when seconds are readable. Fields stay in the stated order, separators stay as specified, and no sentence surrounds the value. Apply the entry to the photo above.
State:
h=1 m=4
